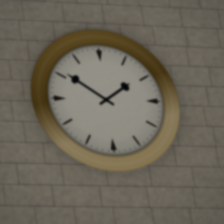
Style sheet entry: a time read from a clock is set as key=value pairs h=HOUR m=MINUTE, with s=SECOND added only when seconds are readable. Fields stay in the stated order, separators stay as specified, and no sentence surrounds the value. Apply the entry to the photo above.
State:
h=1 m=51
